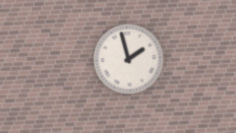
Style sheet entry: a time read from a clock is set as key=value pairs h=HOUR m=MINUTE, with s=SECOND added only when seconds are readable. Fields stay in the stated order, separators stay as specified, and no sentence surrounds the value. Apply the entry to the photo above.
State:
h=1 m=58
